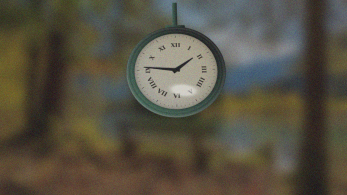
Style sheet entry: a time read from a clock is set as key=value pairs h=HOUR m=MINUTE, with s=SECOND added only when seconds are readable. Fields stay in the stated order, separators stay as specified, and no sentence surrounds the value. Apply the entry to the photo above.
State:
h=1 m=46
